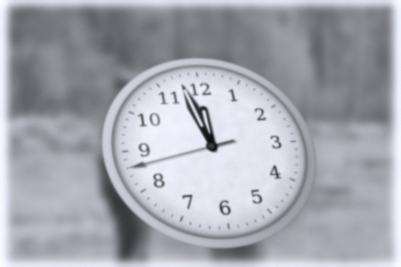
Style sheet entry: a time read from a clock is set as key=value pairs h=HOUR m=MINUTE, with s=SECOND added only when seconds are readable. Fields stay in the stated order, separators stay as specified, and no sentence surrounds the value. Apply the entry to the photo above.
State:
h=11 m=57 s=43
